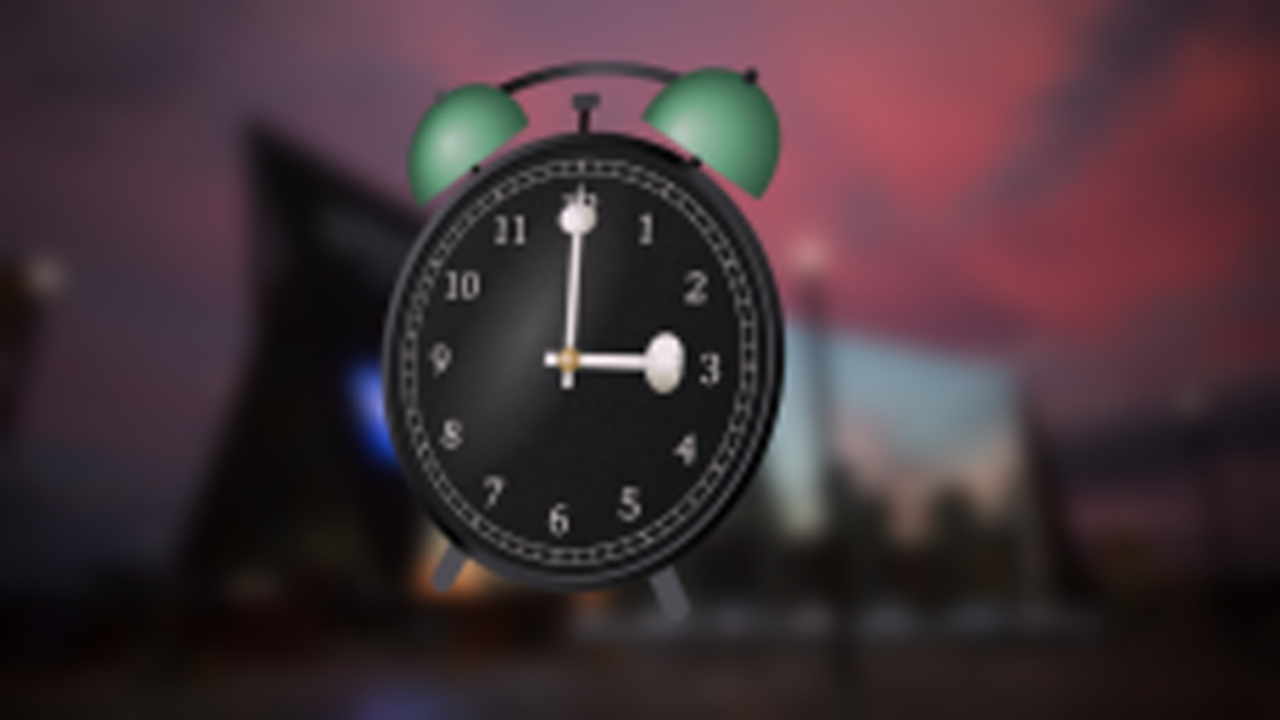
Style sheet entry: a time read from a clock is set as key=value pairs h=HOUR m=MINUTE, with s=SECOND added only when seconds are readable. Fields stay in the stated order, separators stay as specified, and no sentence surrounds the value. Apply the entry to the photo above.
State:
h=3 m=0
